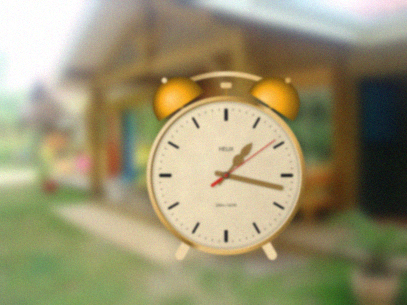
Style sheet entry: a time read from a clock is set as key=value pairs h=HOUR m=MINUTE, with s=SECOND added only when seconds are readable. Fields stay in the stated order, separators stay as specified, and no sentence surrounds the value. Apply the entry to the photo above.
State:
h=1 m=17 s=9
